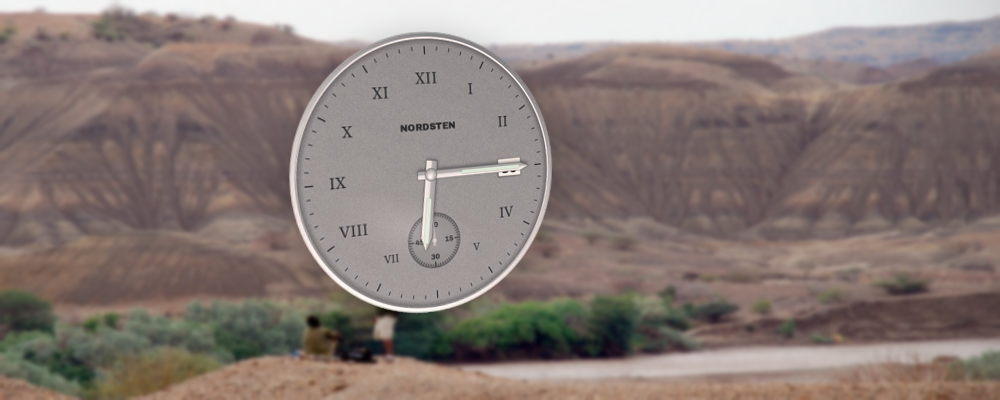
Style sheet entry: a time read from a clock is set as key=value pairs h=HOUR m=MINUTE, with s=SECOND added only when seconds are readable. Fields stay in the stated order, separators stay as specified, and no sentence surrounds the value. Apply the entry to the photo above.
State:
h=6 m=15
